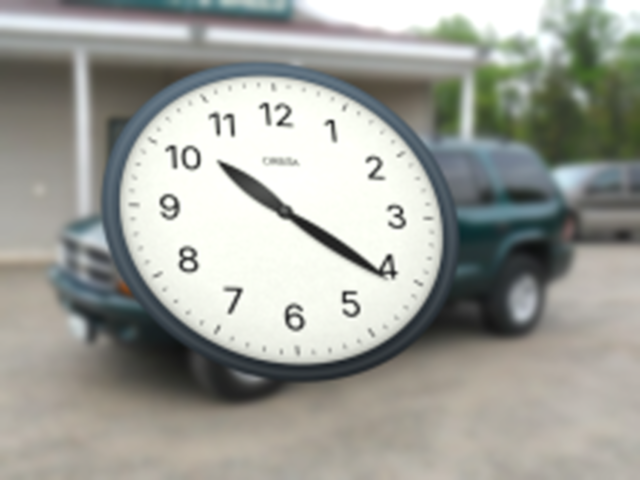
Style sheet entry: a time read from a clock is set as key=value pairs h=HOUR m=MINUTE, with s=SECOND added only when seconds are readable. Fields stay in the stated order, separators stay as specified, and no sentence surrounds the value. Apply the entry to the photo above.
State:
h=10 m=21
